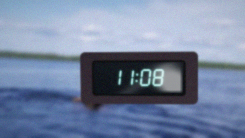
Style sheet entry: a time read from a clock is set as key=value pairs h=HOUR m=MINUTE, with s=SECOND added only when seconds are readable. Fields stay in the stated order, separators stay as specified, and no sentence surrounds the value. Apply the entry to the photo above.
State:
h=11 m=8
